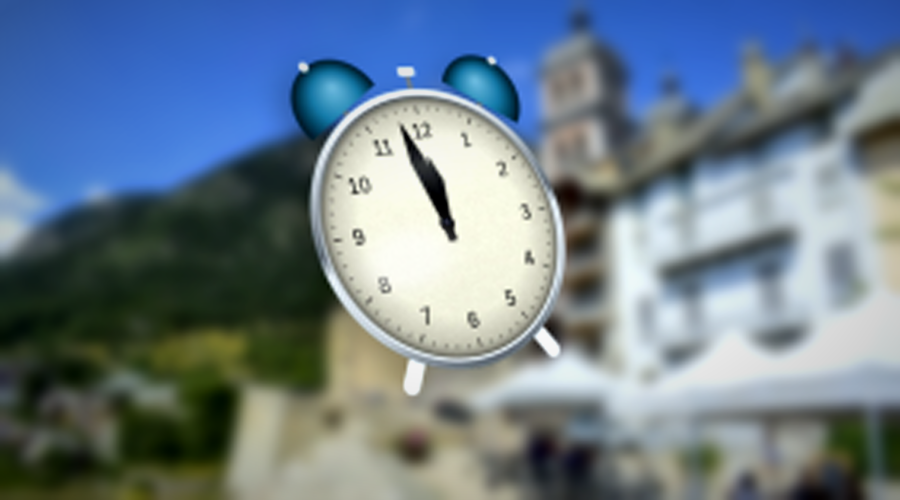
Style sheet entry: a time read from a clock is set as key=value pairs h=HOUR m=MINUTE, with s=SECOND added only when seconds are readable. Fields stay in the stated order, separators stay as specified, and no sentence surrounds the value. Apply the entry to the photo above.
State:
h=11 m=58
